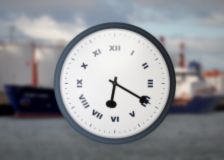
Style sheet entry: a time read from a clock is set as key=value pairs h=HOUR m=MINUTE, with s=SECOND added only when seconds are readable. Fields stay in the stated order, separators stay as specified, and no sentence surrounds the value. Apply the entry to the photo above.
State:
h=6 m=20
